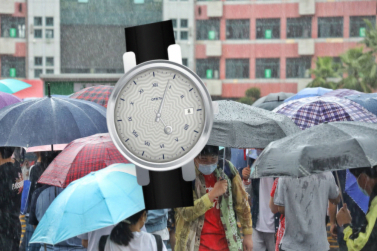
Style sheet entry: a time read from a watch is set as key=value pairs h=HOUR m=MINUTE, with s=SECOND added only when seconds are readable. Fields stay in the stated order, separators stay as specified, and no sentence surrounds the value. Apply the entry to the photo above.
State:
h=5 m=4
